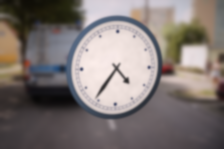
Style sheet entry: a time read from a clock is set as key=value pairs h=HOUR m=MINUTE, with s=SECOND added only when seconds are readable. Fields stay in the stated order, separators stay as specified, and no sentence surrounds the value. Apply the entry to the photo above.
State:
h=4 m=36
